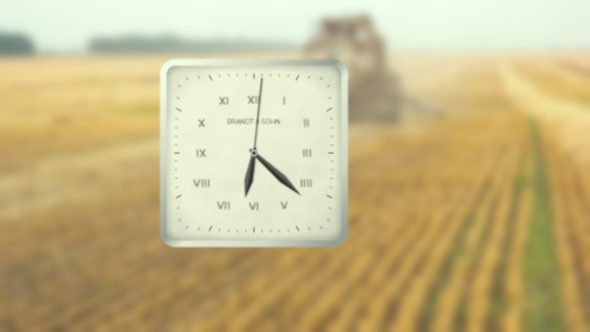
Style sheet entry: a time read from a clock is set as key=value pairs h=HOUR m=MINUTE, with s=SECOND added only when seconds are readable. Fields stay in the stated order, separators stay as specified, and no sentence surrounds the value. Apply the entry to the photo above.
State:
h=6 m=22 s=1
